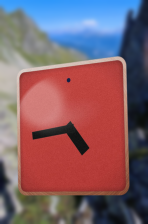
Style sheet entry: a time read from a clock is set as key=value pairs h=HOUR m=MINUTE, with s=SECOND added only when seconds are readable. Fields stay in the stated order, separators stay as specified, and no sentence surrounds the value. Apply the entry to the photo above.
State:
h=4 m=44
